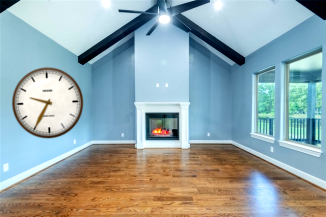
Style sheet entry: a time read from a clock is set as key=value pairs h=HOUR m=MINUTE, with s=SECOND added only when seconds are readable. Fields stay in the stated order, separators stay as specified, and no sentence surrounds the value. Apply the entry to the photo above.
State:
h=9 m=35
